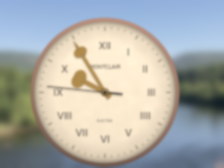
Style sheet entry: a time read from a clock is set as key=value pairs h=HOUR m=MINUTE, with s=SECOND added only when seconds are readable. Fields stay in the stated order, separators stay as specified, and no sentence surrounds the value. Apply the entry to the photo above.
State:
h=9 m=54 s=46
